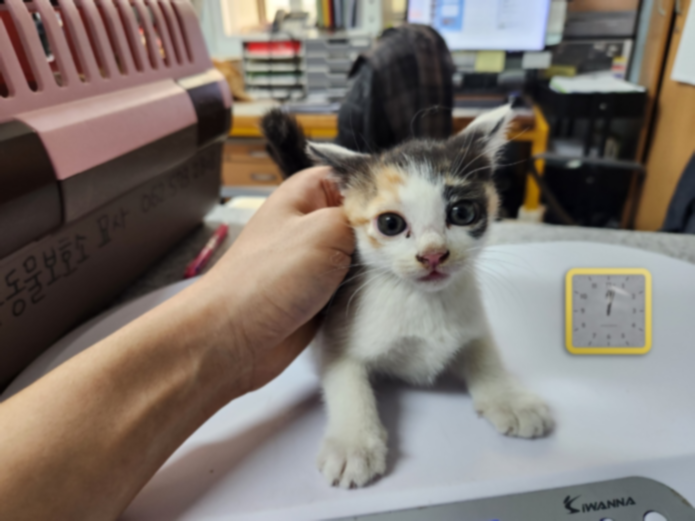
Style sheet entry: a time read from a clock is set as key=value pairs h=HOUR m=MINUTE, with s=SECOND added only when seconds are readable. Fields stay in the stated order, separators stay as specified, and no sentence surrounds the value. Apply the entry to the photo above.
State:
h=12 m=2
